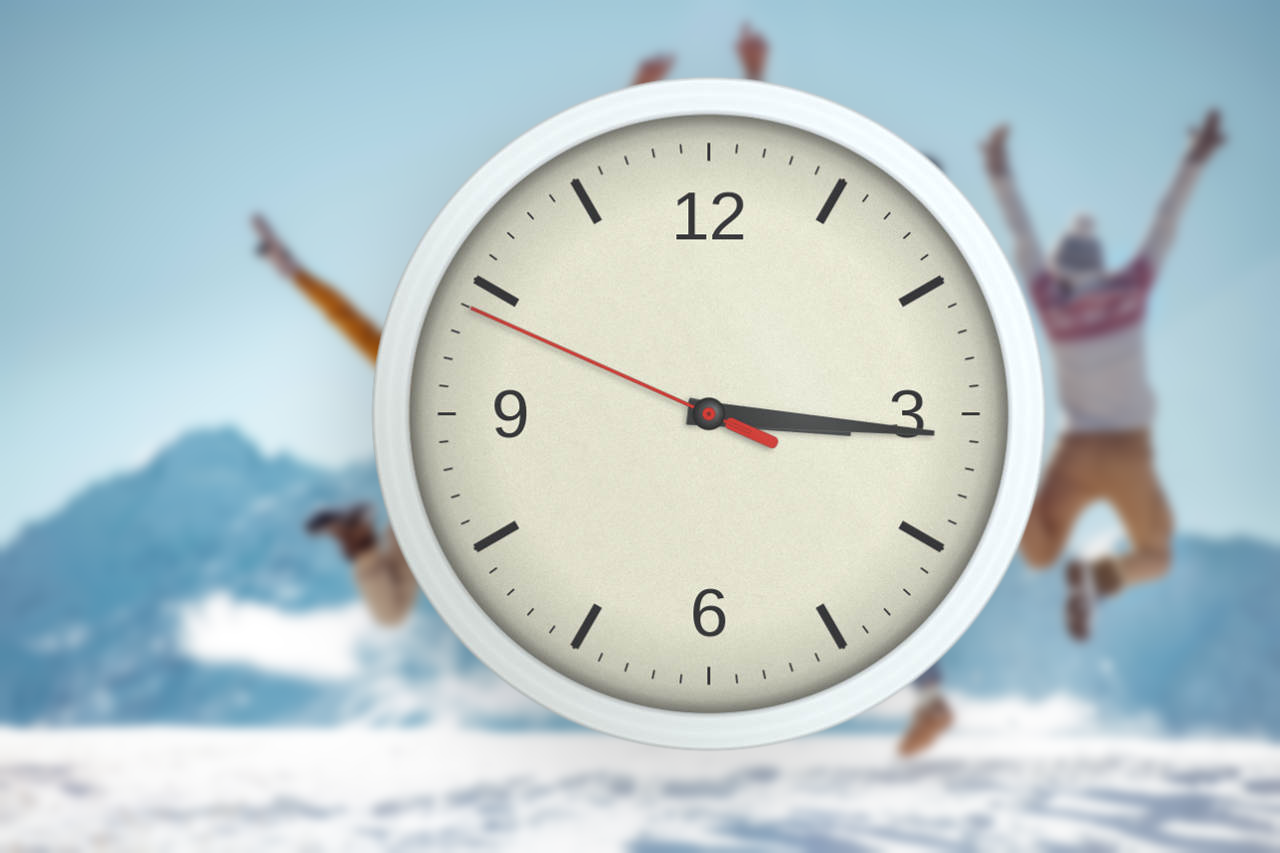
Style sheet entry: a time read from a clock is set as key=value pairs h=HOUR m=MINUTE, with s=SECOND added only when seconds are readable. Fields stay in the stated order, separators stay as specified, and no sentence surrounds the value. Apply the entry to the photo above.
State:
h=3 m=15 s=49
